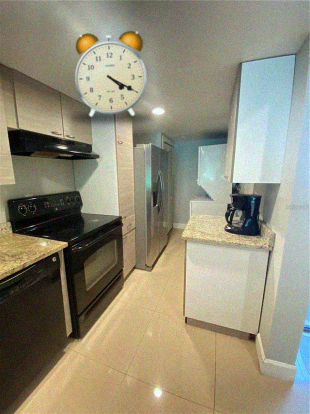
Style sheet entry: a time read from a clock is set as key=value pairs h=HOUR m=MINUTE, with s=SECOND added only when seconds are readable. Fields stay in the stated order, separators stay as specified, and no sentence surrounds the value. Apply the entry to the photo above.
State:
h=4 m=20
